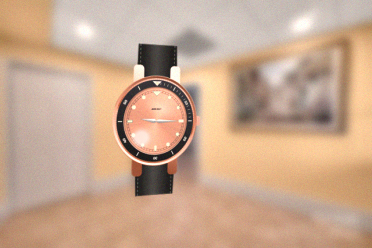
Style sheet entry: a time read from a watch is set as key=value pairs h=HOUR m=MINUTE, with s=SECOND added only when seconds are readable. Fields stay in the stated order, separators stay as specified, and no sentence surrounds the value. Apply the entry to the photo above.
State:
h=9 m=15
